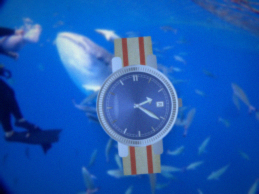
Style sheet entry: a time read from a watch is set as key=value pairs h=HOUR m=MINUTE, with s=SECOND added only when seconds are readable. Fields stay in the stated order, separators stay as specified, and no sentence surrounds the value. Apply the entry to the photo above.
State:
h=2 m=21
